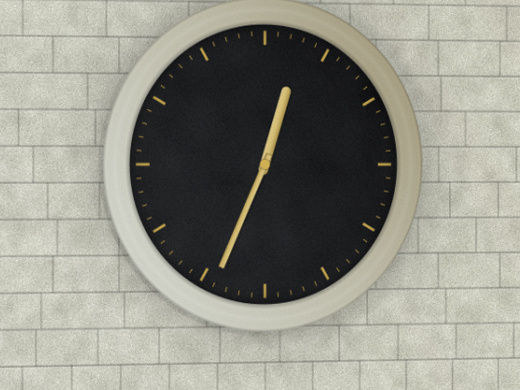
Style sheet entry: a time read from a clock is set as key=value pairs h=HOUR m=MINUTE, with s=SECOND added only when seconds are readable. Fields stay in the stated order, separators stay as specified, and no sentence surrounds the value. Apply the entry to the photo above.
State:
h=12 m=34
